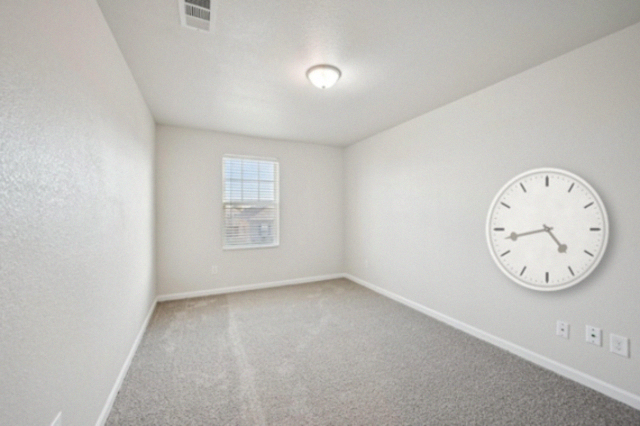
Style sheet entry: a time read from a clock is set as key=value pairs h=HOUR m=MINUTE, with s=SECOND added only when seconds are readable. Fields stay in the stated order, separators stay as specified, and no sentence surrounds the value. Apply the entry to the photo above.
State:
h=4 m=43
